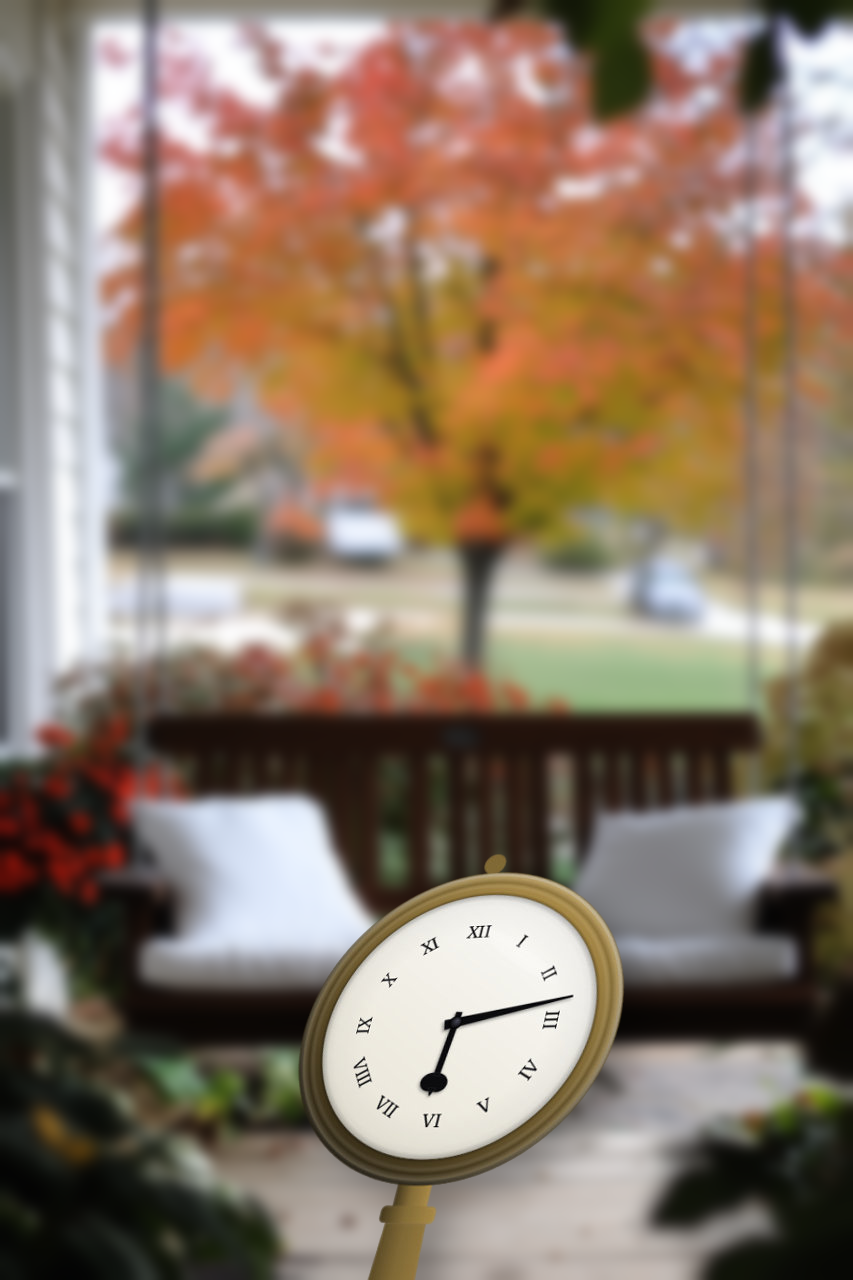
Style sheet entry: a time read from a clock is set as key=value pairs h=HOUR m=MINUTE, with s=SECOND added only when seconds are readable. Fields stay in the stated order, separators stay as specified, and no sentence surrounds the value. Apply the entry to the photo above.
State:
h=6 m=13
